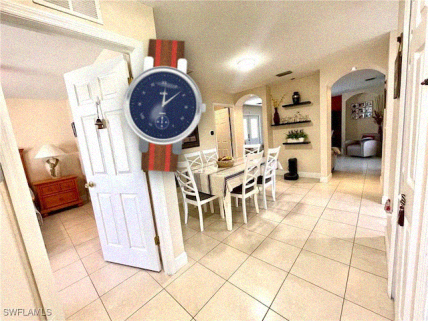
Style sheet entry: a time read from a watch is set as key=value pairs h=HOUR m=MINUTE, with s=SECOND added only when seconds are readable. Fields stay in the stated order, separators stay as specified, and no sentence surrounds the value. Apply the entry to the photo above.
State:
h=12 m=8
